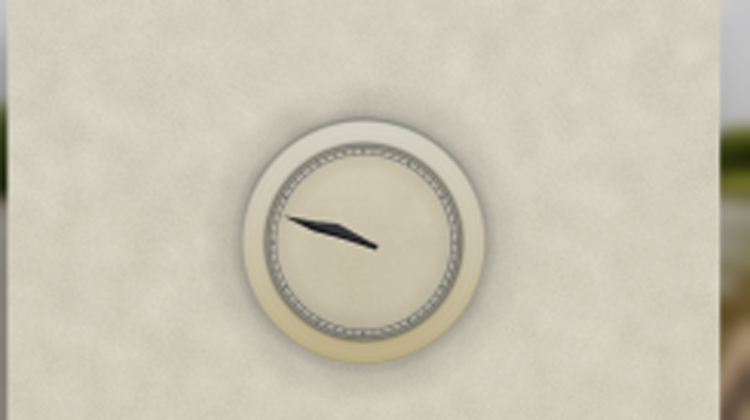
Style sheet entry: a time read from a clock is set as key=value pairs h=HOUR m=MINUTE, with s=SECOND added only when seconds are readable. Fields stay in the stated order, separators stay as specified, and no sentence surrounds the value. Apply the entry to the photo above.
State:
h=9 m=48
